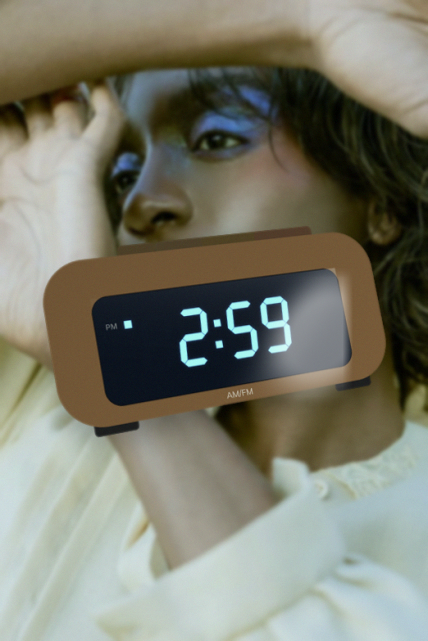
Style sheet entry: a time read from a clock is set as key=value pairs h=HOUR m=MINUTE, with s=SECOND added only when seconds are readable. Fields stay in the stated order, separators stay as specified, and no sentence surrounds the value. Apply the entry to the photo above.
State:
h=2 m=59
